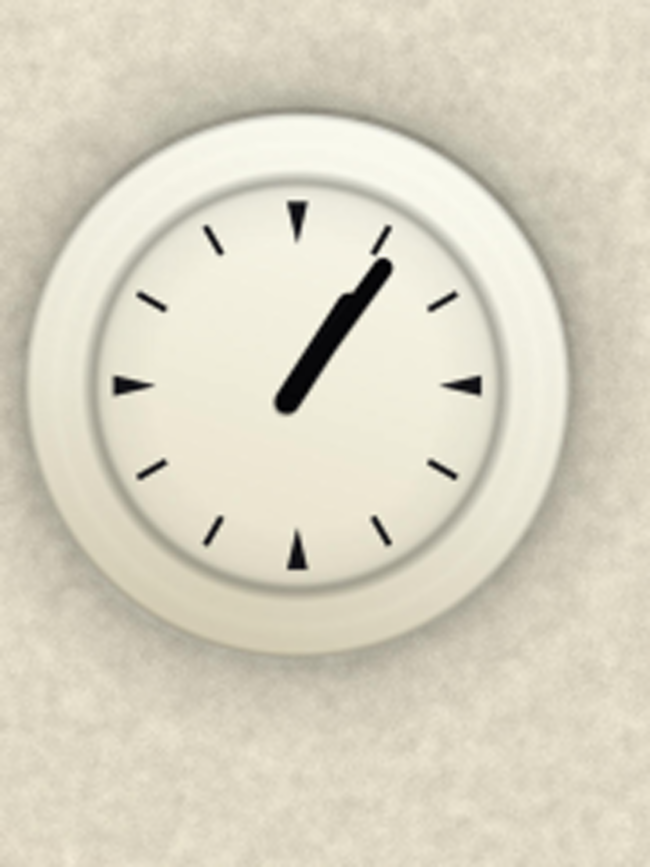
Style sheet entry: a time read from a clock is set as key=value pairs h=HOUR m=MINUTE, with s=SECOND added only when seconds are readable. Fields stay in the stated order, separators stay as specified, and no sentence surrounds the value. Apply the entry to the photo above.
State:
h=1 m=6
